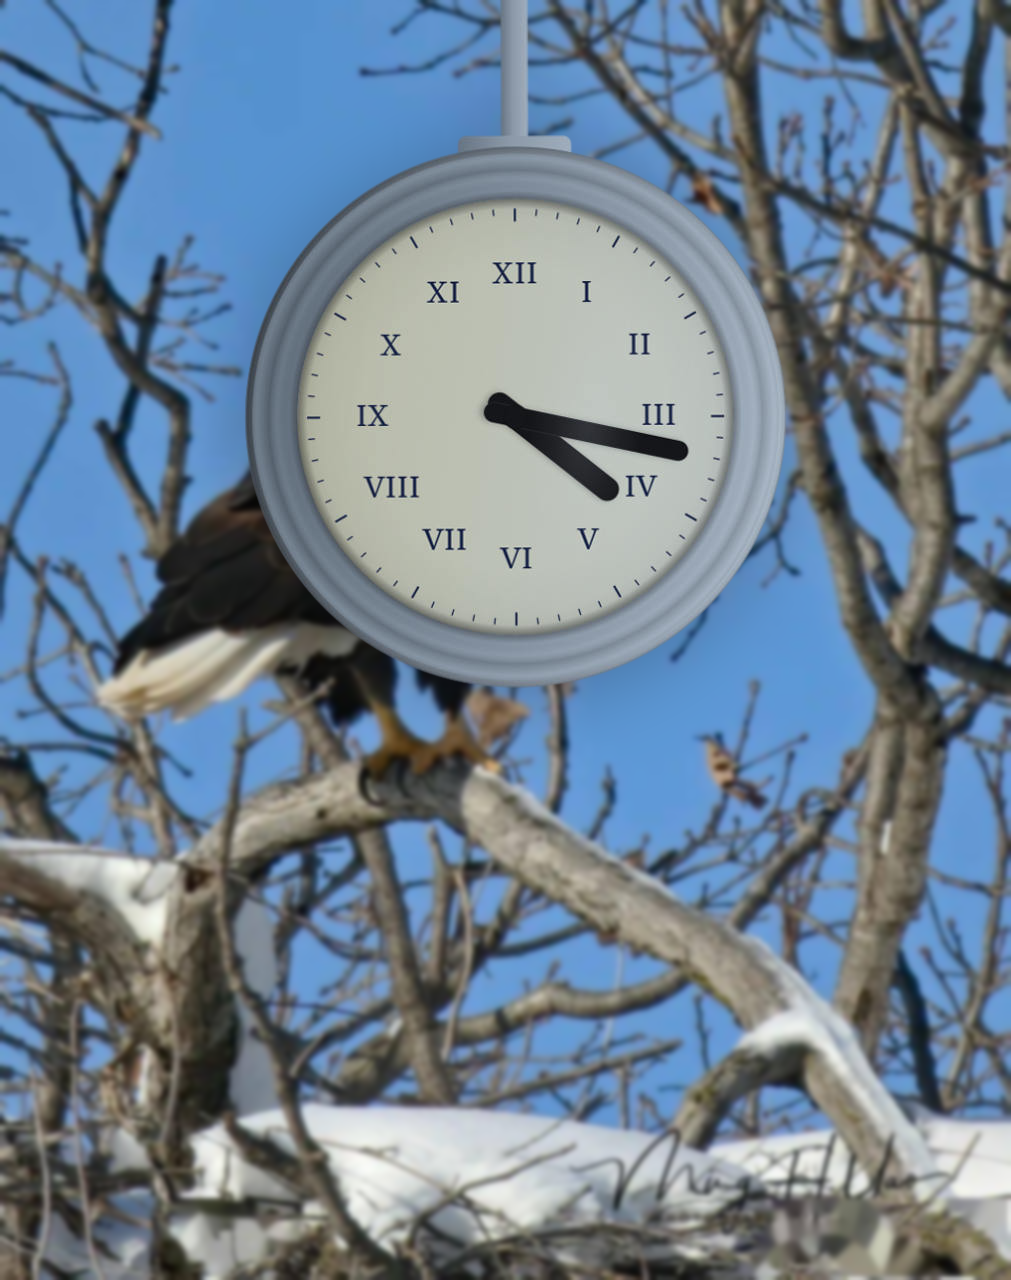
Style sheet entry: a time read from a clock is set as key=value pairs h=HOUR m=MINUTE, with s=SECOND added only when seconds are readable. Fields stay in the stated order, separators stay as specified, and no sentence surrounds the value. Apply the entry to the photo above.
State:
h=4 m=17
